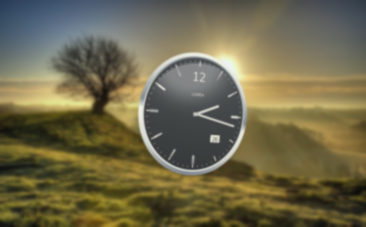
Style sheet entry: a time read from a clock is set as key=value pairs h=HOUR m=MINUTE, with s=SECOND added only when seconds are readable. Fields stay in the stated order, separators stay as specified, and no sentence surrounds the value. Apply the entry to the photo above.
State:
h=2 m=17
